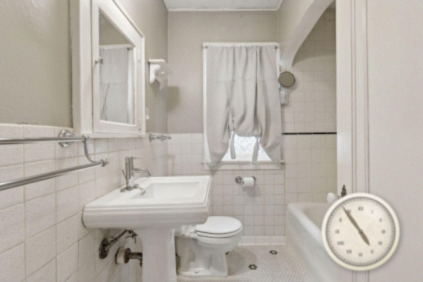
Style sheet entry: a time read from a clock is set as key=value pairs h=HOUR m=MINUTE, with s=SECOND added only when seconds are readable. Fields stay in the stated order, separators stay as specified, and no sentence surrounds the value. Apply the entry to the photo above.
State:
h=4 m=54
